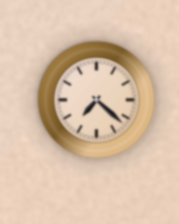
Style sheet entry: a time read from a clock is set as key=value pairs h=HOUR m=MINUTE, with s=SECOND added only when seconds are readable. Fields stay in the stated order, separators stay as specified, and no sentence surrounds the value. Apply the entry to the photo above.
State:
h=7 m=22
